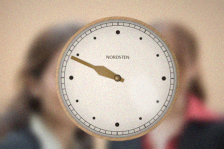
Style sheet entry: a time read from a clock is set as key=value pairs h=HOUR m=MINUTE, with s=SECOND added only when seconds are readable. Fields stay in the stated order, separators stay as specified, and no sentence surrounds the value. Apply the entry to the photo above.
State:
h=9 m=49
